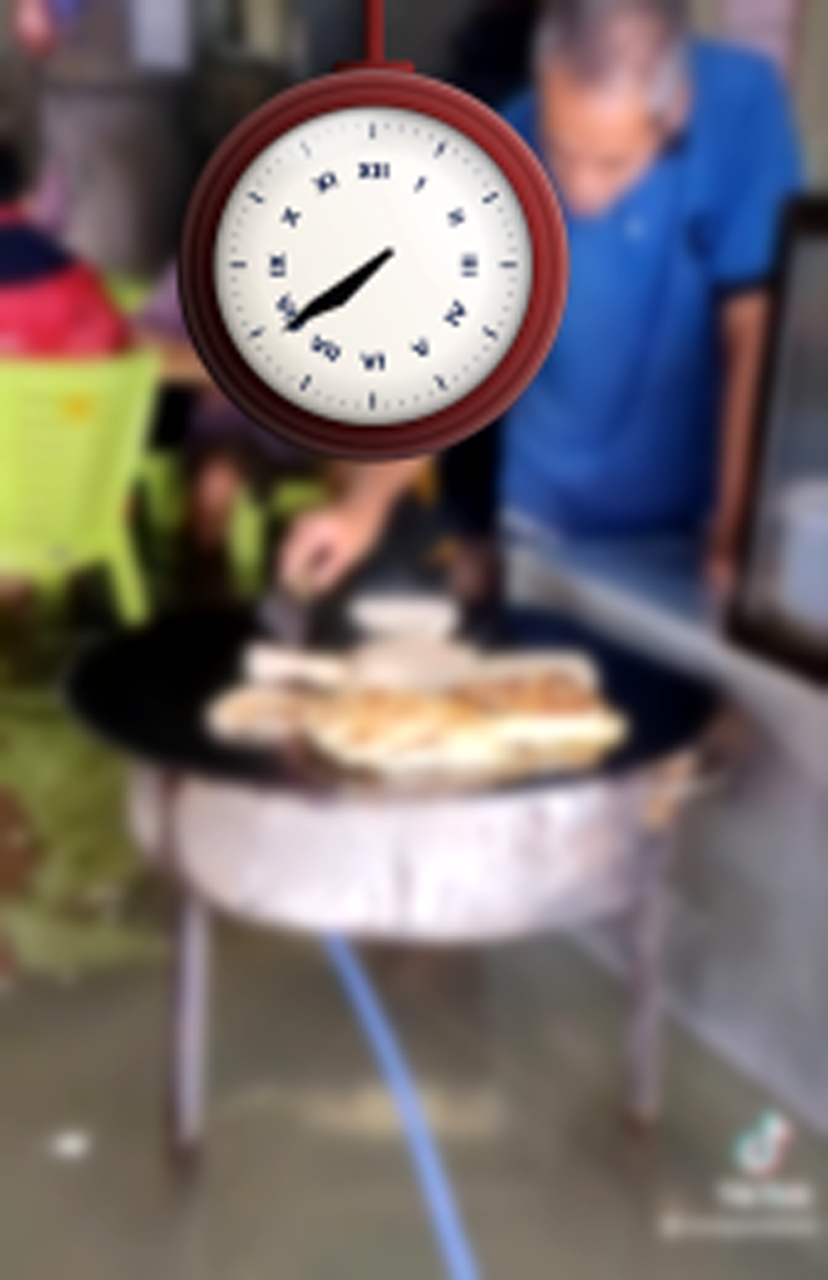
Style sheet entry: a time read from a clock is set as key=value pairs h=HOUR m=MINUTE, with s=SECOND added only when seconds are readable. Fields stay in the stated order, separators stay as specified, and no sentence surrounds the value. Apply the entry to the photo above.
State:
h=7 m=39
